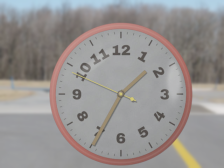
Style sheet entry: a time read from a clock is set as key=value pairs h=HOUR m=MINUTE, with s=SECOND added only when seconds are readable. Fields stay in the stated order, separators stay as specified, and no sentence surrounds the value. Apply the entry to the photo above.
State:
h=1 m=34 s=49
